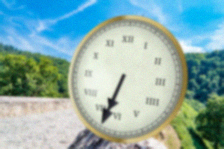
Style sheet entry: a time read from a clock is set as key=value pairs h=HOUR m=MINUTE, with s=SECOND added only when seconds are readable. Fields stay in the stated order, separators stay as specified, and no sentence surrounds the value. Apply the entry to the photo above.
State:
h=6 m=33
